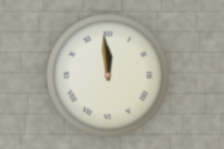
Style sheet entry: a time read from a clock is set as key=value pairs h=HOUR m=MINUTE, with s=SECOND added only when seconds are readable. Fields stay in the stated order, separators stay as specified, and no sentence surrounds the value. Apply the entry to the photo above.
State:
h=11 m=59
